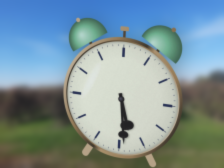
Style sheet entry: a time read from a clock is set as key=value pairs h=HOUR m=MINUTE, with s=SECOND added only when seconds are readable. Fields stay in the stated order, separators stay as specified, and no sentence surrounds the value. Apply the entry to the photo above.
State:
h=5 m=29
